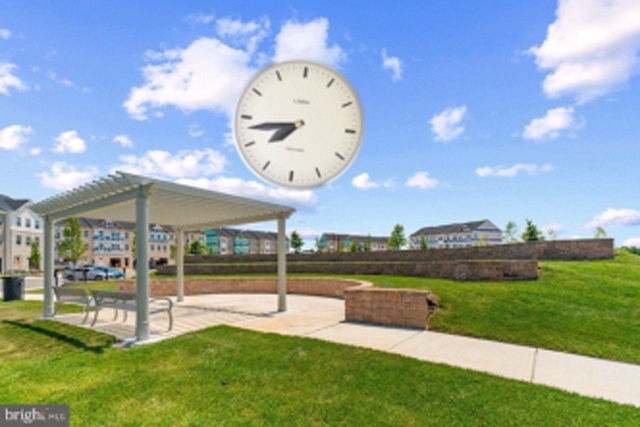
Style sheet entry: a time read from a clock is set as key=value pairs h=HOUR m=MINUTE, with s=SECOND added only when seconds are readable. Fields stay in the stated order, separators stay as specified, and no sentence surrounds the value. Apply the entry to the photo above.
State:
h=7 m=43
